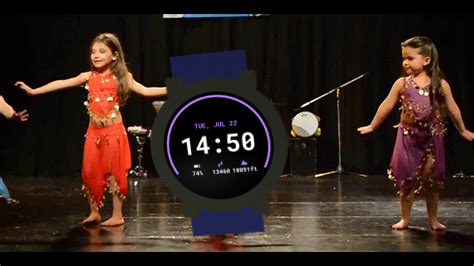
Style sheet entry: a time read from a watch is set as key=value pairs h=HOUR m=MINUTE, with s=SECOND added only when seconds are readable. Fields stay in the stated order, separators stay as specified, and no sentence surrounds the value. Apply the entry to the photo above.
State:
h=14 m=50
